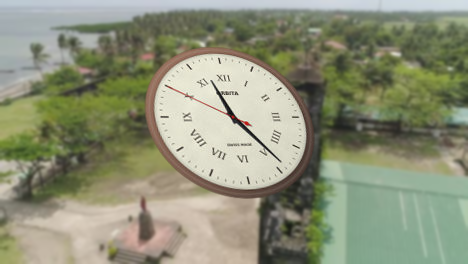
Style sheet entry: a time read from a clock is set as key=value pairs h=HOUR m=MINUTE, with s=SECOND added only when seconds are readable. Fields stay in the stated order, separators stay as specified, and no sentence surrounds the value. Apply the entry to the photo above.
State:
h=11 m=23 s=50
